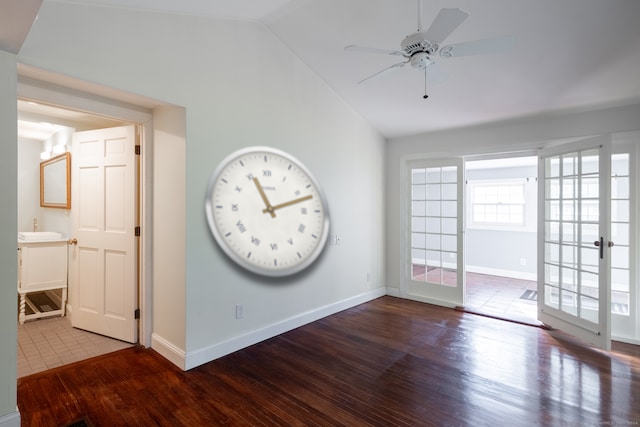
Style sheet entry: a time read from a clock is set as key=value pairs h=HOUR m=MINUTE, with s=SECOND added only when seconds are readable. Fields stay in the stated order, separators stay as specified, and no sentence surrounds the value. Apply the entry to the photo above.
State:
h=11 m=12
